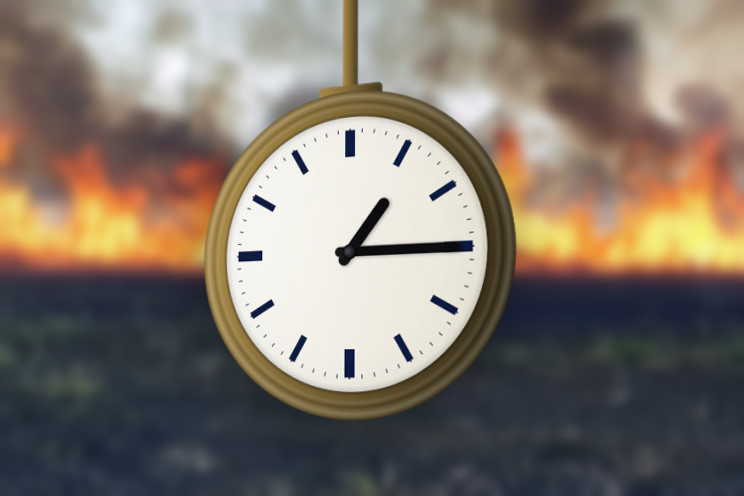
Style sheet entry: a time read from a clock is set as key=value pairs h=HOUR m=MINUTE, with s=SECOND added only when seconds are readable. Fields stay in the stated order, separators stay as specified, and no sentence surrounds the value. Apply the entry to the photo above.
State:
h=1 m=15
